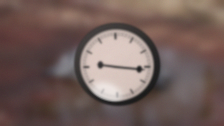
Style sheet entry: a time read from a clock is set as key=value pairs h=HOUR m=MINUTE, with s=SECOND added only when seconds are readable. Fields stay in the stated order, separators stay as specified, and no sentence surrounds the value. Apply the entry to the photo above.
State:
h=9 m=16
